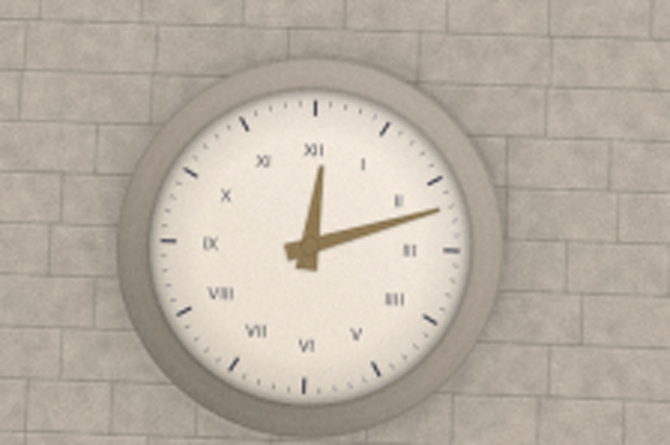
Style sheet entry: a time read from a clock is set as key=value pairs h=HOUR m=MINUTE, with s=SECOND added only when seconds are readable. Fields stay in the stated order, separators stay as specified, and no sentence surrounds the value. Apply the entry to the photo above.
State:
h=12 m=12
